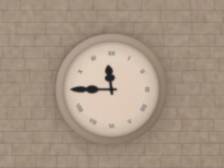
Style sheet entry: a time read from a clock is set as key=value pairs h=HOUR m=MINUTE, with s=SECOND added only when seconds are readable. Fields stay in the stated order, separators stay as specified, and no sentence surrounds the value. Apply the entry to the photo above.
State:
h=11 m=45
